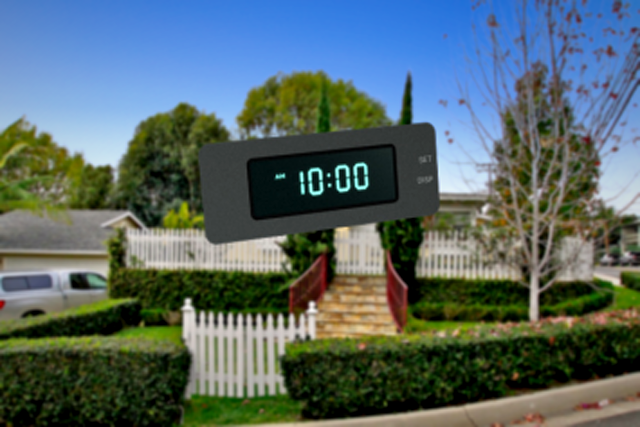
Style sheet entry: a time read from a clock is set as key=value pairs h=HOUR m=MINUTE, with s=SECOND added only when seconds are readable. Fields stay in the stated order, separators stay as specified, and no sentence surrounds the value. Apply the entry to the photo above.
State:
h=10 m=0
